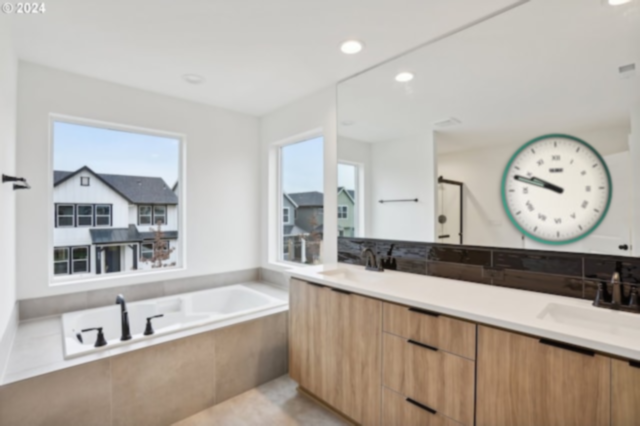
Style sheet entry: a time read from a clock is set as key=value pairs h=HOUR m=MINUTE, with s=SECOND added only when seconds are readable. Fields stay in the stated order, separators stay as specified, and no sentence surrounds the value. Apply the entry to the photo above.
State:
h=9 m=48
